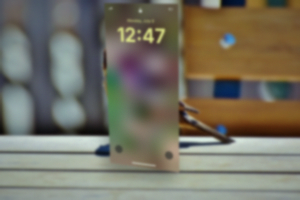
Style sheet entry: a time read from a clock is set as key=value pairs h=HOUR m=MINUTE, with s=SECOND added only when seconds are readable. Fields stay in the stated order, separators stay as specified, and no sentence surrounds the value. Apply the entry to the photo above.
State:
h=12 m=47
